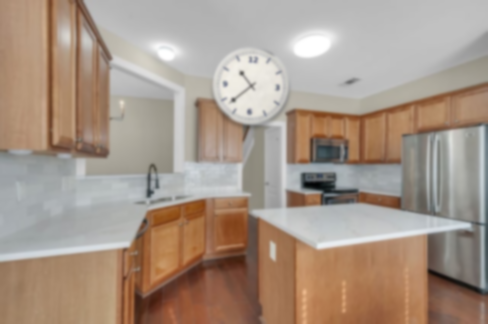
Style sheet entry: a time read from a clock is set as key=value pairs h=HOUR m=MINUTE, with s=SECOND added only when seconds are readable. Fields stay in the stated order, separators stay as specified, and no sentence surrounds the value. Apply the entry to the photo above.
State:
h=10 m=38
